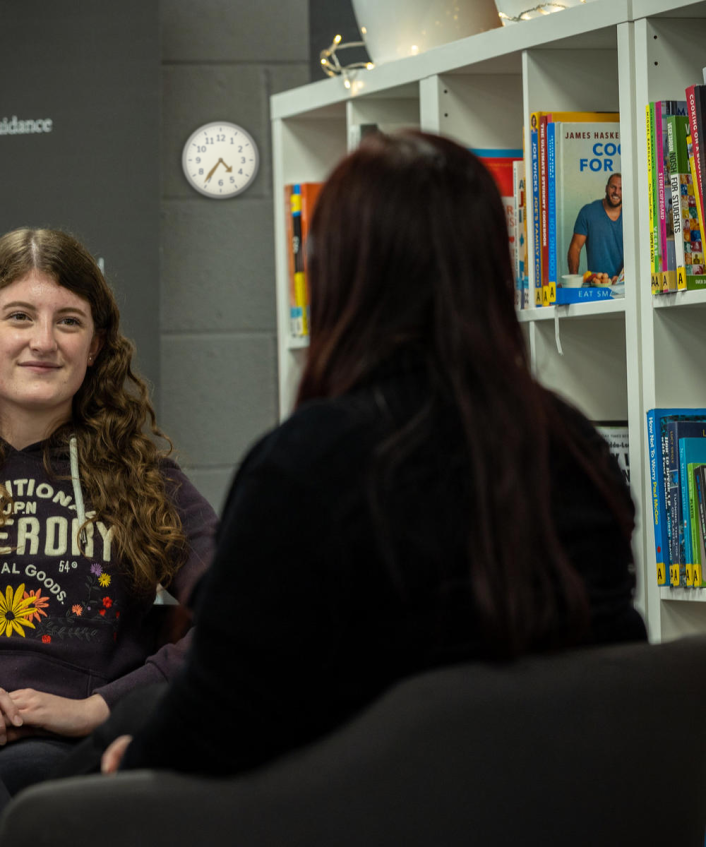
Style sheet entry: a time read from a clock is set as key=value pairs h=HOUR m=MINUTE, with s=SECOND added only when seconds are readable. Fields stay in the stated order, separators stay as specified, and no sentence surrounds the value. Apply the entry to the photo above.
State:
h=4 m=36
